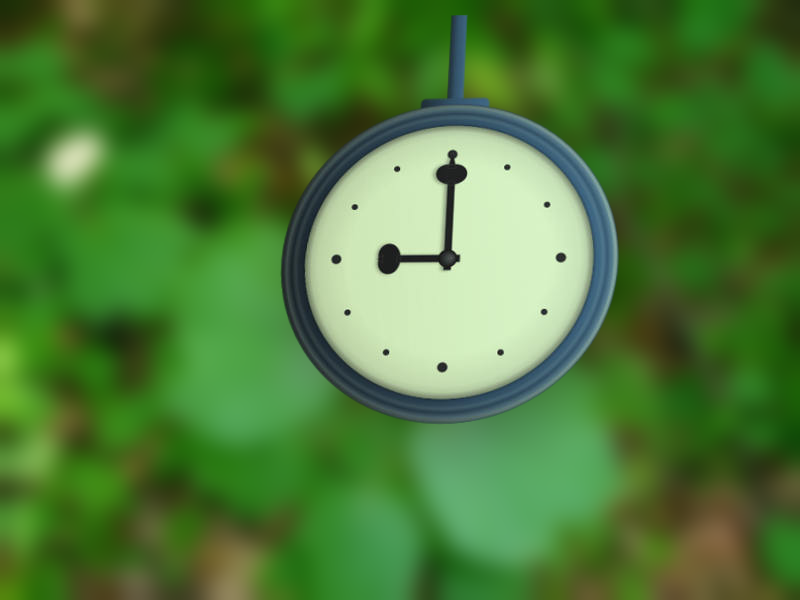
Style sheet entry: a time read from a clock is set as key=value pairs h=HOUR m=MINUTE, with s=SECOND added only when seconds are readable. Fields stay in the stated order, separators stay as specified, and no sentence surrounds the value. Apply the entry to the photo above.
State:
h=9 m=0
